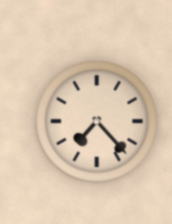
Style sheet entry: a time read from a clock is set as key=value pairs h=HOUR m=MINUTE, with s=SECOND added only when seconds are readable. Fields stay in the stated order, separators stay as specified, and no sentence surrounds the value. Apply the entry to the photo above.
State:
h=7 m=23
